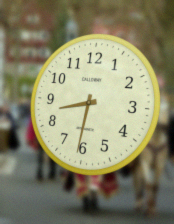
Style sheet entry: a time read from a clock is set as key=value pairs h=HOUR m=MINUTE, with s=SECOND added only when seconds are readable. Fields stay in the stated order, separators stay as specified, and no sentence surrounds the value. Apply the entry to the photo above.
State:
h=8 m=31
